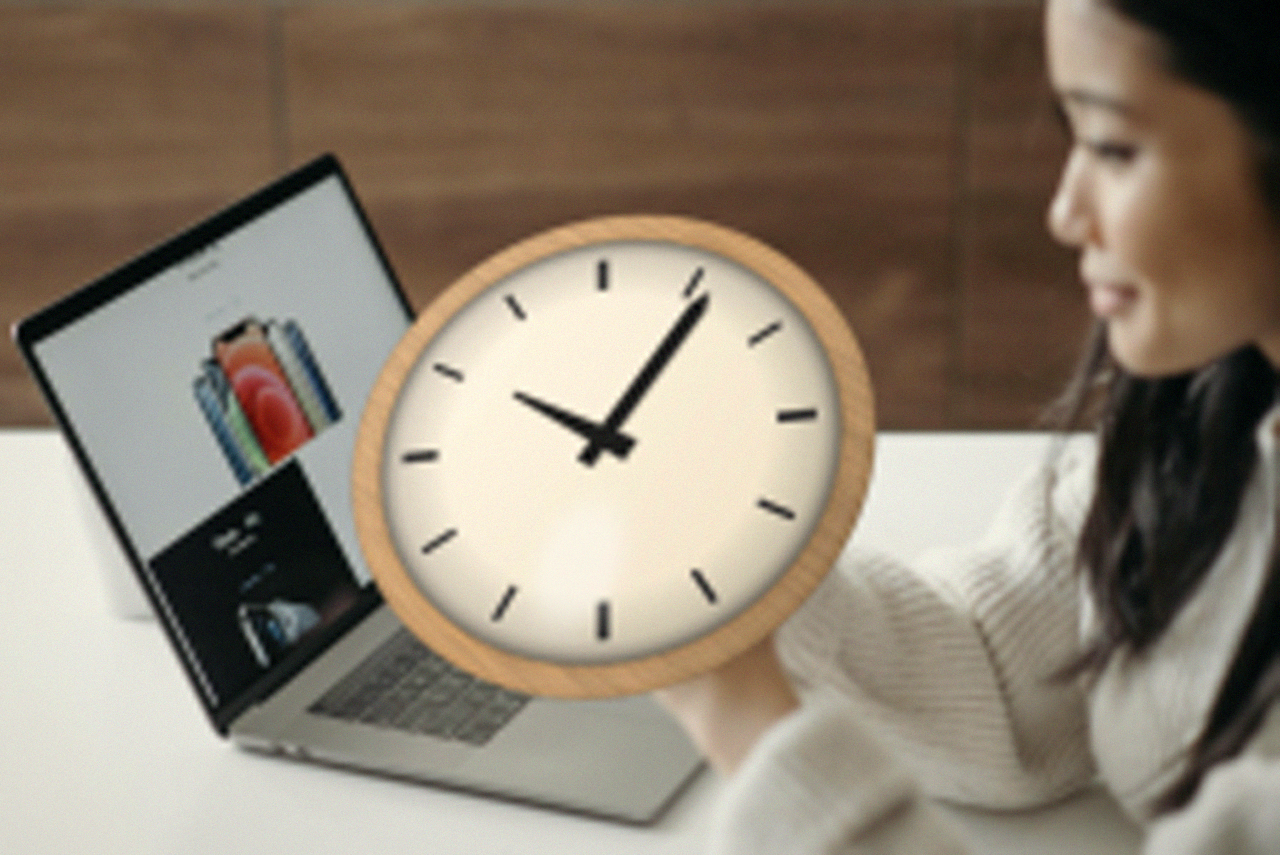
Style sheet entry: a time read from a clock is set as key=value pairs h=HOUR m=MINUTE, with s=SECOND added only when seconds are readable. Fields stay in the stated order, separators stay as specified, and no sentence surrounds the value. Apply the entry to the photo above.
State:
h=10 m=6
